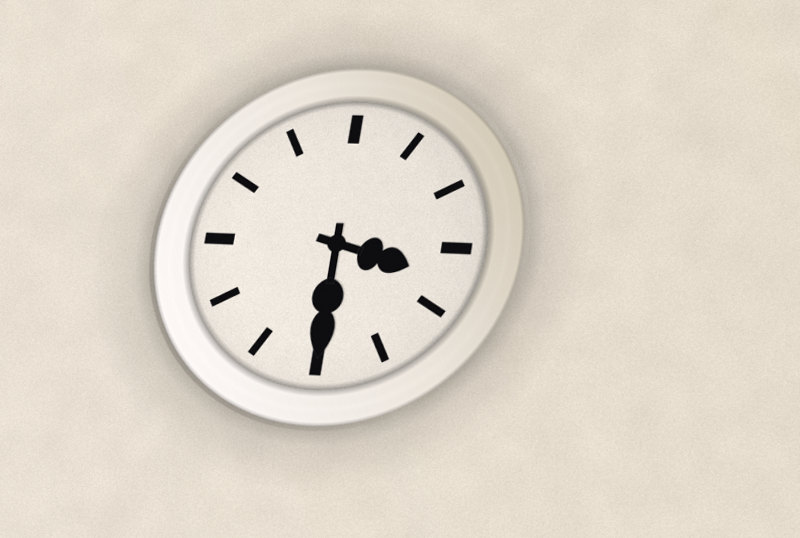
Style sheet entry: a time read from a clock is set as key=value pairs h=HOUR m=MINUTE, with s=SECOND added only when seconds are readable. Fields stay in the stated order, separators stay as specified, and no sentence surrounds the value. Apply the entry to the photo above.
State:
h=3 m=30
